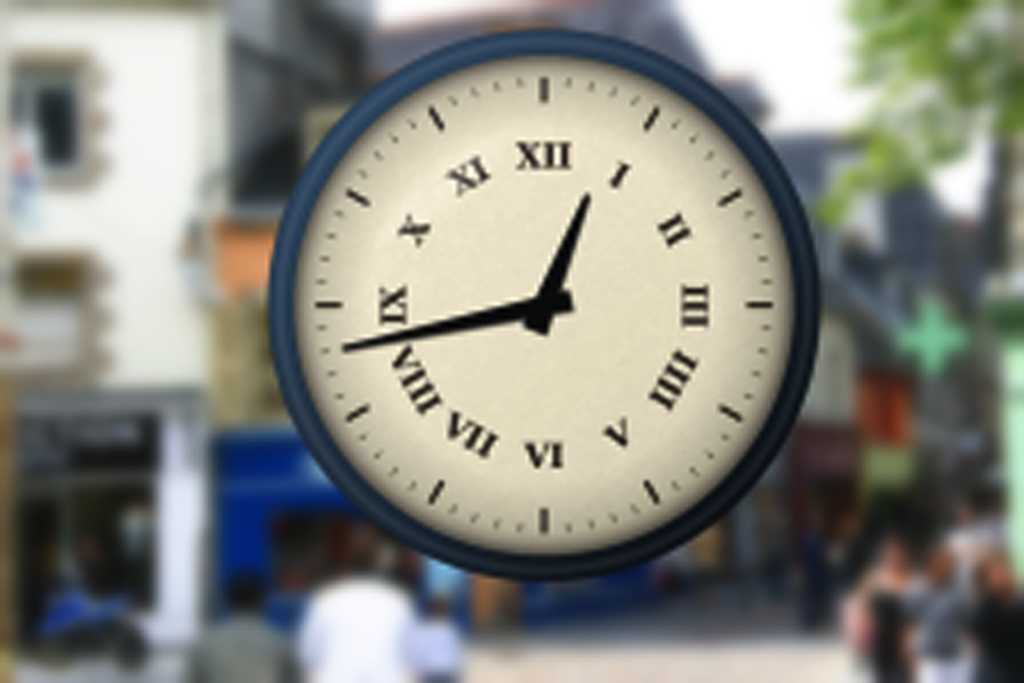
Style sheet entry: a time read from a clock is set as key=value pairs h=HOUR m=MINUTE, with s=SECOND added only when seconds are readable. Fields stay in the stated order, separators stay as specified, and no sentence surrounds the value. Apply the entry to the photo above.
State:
h=12 m=43
